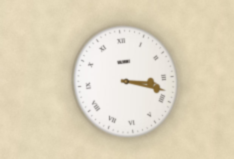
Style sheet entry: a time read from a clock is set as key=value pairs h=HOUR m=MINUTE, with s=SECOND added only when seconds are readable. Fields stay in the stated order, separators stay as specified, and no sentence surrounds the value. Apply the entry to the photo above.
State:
h=3 m=18
